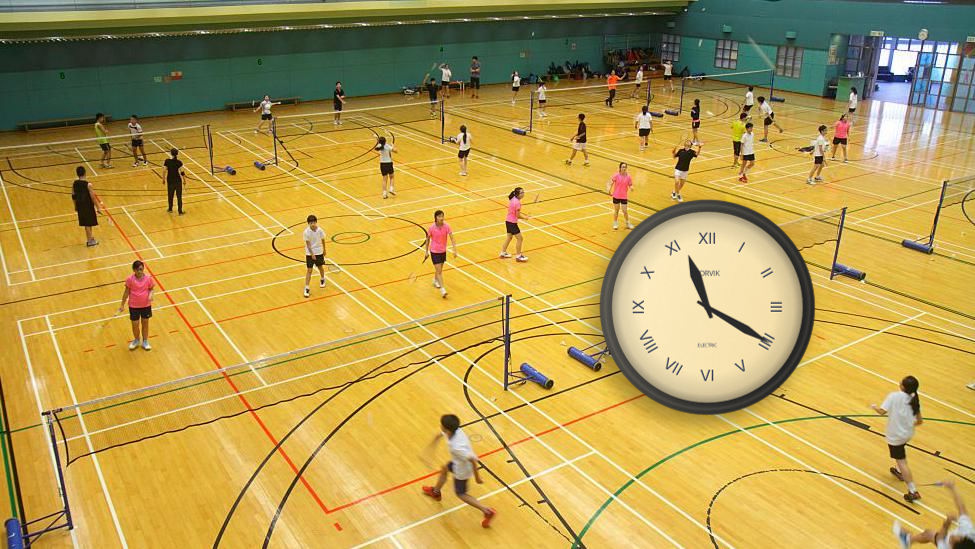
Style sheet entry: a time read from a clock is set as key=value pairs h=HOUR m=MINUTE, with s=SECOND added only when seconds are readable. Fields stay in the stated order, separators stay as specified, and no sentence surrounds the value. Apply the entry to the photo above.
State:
h=11 m=20
